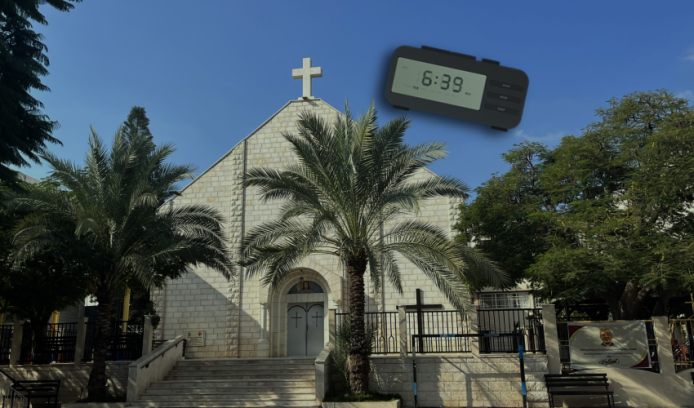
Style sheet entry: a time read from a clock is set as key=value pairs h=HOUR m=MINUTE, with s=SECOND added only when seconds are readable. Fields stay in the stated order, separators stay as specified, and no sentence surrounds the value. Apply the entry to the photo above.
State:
h=6 m=39
